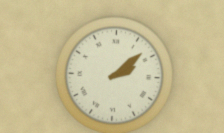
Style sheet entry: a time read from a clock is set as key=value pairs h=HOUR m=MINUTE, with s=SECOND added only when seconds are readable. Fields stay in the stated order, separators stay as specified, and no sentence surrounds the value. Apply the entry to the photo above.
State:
h=2 m=8
